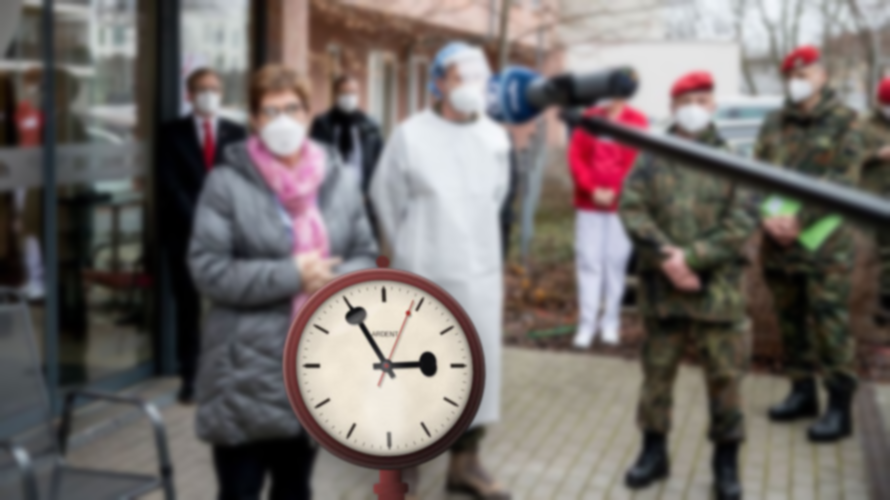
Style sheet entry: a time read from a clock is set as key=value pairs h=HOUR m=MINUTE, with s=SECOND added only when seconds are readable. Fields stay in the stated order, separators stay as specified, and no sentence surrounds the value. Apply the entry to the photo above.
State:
h=2 m=55 s=4
